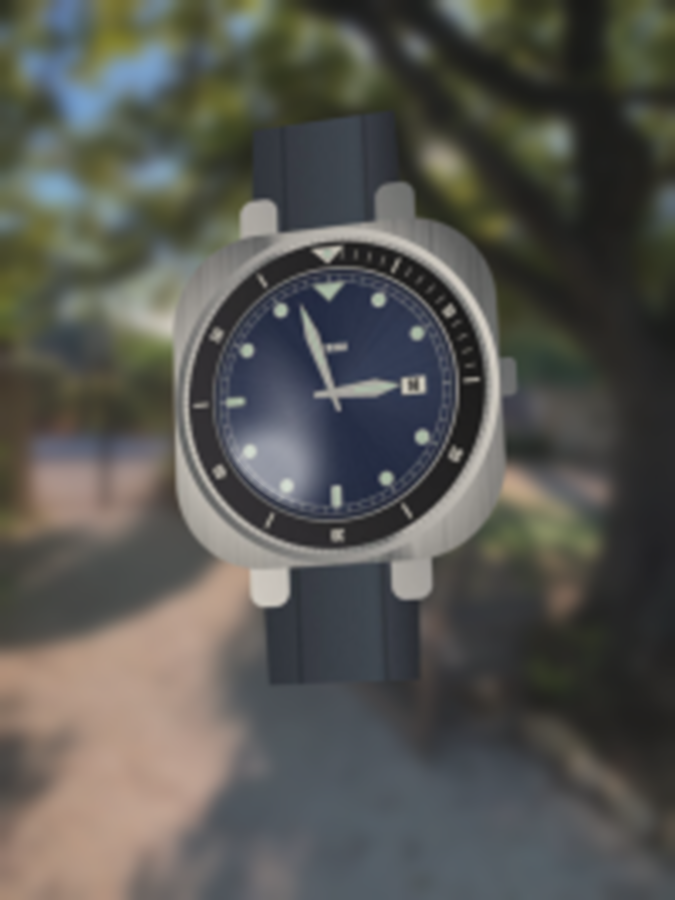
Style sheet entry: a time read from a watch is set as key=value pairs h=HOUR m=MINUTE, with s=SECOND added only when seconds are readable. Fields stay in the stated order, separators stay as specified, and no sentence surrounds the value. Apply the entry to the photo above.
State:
h=2 m=57
